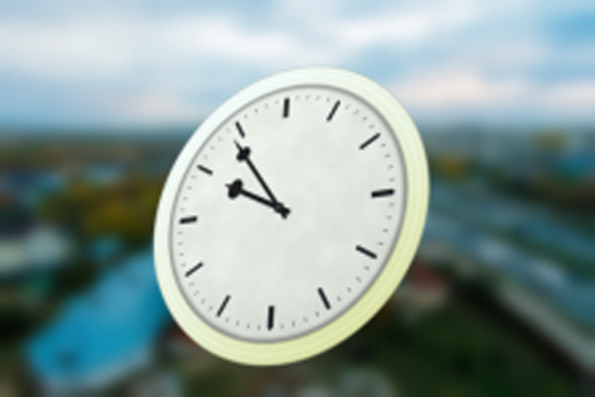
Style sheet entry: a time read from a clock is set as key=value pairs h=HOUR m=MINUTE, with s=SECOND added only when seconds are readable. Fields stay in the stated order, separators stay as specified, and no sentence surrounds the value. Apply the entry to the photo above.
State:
h=9 m=54
